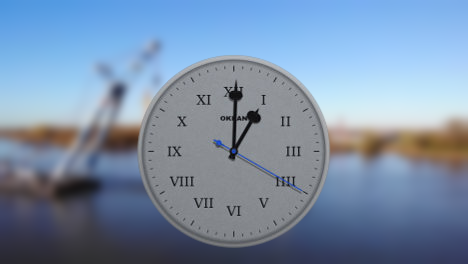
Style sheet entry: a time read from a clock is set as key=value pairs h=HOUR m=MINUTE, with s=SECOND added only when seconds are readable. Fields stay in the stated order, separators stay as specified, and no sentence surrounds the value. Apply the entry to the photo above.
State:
h=1 m=0 s=20
